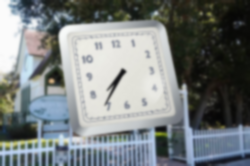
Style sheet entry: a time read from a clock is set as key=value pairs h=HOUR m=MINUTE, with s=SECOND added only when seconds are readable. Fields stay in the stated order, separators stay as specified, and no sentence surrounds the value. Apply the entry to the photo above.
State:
h=7 m=36
